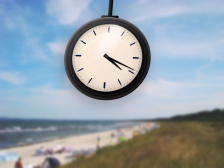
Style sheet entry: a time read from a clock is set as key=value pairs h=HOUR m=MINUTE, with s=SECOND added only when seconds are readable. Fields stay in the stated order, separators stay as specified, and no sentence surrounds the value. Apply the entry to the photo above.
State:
h=4 m=19
